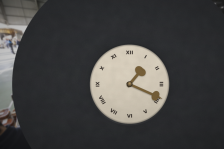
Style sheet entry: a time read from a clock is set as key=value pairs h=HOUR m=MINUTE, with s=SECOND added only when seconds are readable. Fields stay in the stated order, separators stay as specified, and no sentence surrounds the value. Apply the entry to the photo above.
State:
h=1 m=19
